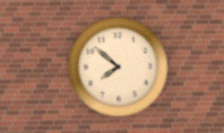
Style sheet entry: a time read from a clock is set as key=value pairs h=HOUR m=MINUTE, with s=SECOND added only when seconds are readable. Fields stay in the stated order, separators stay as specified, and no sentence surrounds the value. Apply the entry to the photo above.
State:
h=7 m=52
